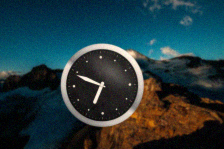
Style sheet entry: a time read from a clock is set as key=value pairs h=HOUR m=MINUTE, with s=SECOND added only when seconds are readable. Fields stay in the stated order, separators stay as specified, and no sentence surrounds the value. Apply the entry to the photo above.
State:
h=6 m=49
